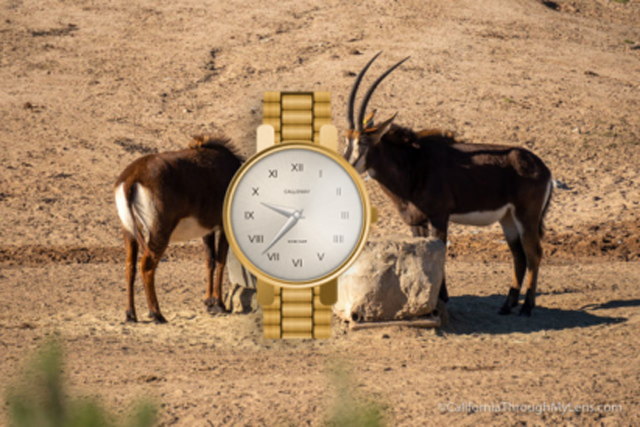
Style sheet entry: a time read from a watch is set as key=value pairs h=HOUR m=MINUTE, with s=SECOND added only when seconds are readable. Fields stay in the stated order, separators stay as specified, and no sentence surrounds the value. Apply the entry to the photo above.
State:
h=9 m=37
